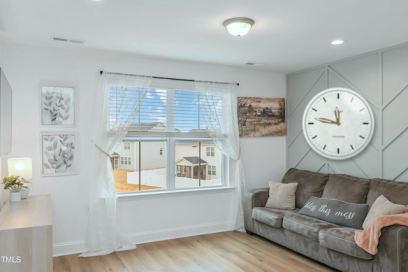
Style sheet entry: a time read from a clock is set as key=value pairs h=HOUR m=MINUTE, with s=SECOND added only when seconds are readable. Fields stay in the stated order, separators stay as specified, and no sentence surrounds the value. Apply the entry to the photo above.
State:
h=11 m=47
